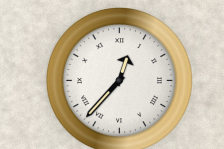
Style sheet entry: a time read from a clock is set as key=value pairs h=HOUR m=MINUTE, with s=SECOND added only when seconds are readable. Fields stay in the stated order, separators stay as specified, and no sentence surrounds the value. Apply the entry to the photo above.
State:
h=12 m=37
